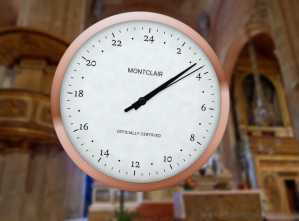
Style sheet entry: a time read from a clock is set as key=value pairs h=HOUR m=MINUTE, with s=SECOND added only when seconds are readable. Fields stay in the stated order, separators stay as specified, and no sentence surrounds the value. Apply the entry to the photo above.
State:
h=3 m=8 s=9
